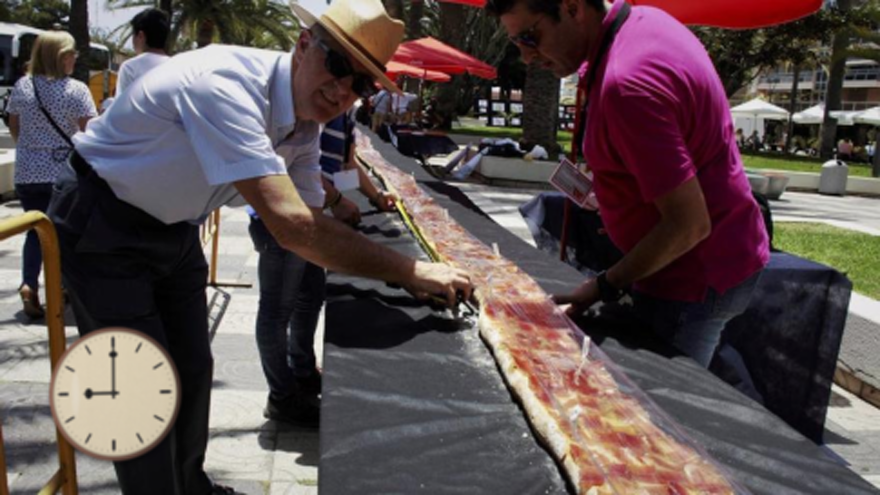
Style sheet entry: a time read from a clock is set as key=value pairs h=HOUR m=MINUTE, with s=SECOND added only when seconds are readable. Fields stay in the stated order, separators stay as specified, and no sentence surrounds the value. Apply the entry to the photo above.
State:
h=9 m=0
